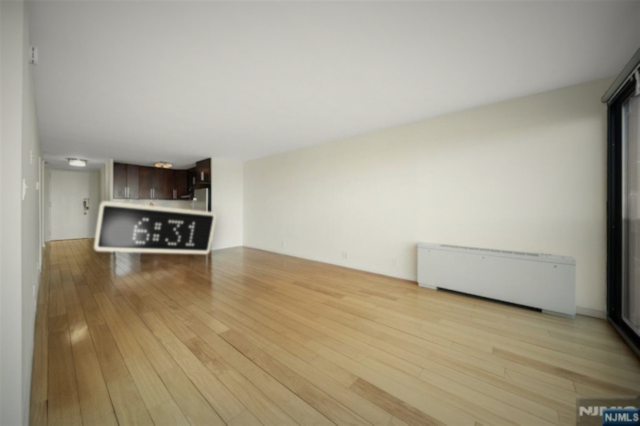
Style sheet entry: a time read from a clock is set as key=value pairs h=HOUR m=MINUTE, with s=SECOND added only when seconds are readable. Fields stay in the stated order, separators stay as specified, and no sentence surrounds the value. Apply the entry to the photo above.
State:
h=6 m=31
